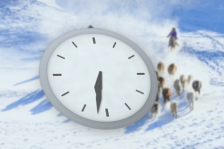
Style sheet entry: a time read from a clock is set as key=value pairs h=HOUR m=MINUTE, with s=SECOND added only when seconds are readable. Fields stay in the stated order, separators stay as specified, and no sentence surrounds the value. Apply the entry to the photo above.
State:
h=6 m=32
